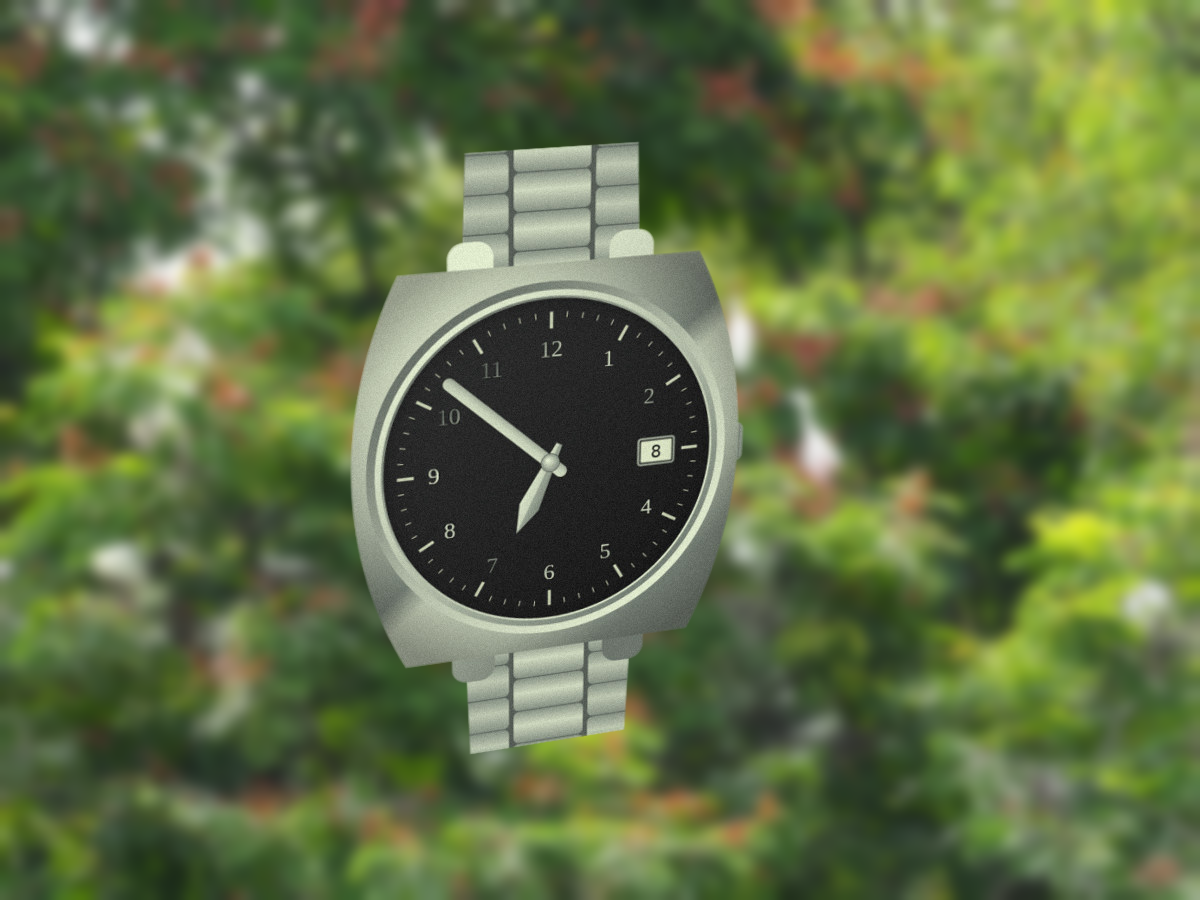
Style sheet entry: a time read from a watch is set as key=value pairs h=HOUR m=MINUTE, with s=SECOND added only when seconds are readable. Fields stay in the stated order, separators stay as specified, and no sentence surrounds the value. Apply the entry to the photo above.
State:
h=6 m=52
